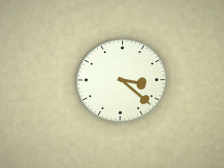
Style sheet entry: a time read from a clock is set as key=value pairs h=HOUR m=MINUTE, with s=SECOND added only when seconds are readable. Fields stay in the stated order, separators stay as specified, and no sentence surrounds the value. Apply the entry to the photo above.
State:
h=3 m=22
